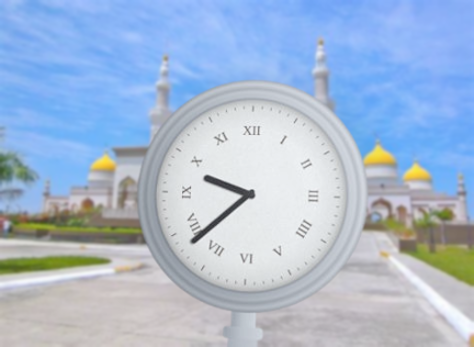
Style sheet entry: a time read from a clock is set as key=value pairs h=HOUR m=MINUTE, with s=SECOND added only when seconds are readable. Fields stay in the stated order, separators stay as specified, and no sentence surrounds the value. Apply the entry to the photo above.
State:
h=9 m=38
